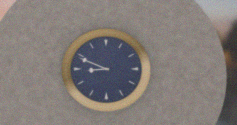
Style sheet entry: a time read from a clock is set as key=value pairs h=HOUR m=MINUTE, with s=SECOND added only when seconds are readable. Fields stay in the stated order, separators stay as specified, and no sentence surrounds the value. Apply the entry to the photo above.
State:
h=8 m=49
